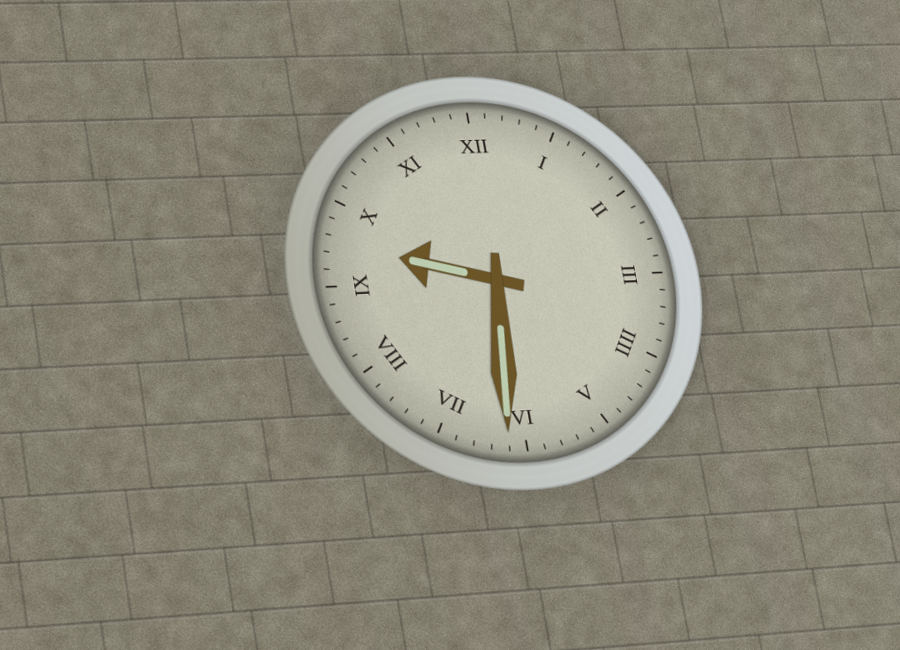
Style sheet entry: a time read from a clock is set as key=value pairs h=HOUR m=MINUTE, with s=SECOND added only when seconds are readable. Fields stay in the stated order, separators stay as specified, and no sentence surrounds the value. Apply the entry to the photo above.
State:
h=9 m=31
